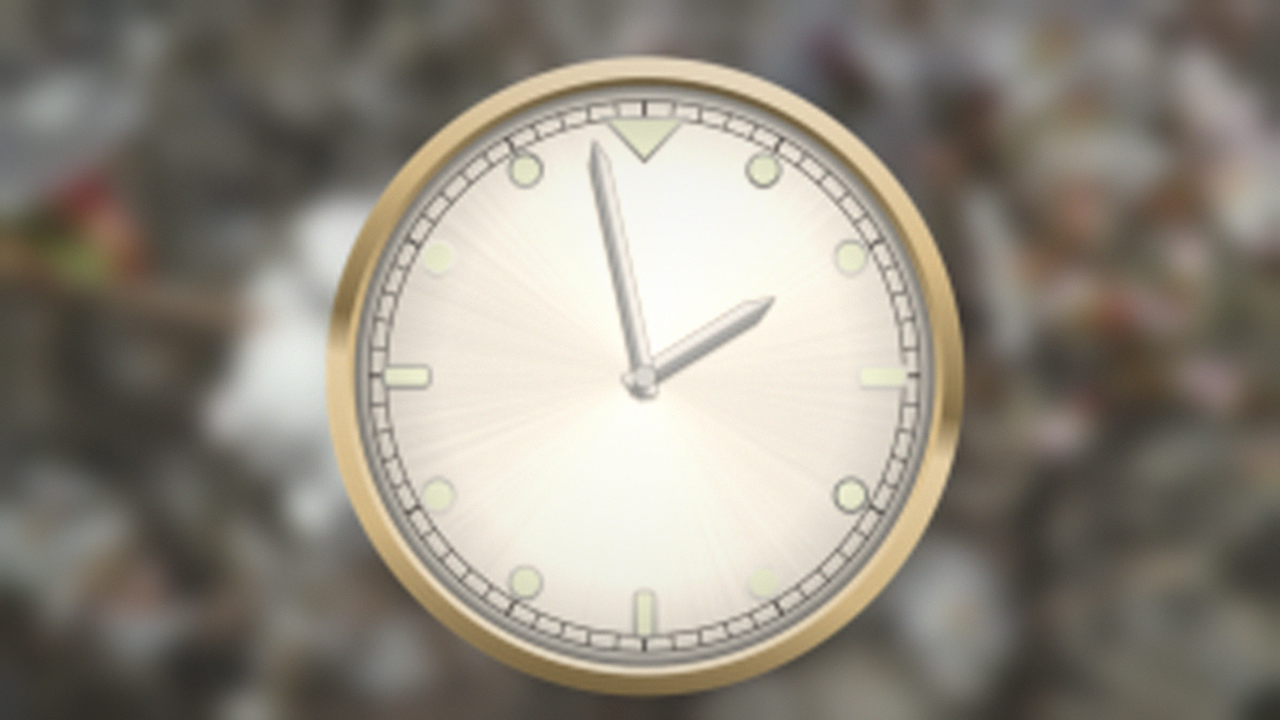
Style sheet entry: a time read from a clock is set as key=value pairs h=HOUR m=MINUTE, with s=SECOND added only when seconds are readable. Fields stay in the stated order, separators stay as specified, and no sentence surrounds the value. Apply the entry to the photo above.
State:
h=1 m=58
